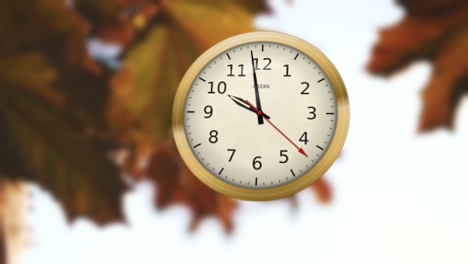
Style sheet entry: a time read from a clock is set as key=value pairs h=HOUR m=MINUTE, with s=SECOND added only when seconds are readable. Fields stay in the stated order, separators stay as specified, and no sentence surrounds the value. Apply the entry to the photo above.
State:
h=9 m=58 s=22
